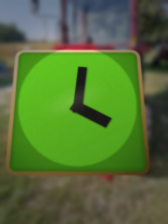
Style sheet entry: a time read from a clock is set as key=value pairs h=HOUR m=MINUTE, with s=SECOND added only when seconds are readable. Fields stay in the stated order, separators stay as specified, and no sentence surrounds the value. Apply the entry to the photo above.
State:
h=4 m=1
